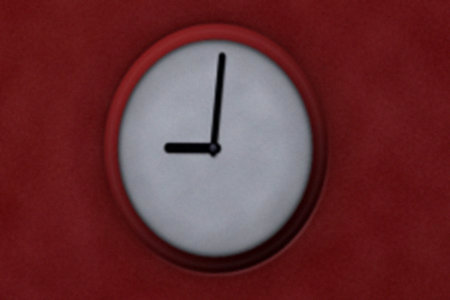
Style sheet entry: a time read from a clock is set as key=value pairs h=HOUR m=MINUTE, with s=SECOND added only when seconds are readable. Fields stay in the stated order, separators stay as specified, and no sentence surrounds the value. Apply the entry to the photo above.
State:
h=9 m=1
